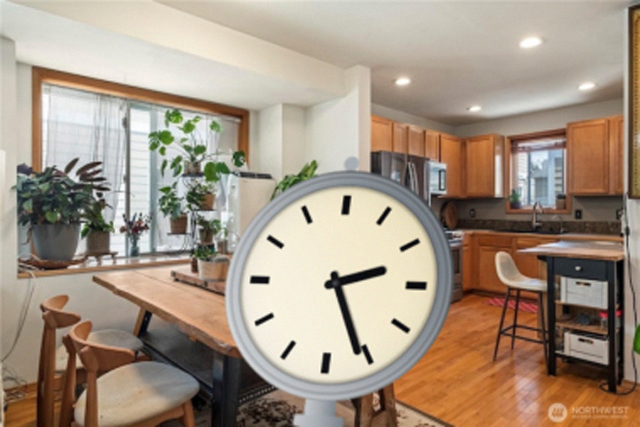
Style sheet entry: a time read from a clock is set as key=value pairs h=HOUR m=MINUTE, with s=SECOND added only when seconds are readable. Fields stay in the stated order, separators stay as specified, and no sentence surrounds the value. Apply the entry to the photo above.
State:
h=2 m=26
